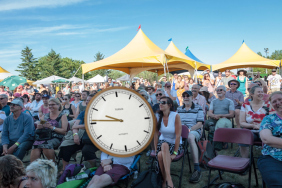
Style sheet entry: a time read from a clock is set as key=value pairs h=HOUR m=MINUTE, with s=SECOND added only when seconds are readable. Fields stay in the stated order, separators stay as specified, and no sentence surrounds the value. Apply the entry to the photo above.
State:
h=9 m=46
